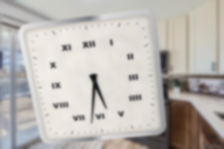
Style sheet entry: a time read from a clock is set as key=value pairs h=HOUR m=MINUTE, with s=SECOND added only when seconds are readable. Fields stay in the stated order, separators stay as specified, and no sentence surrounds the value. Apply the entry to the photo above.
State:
h=5 m=32
